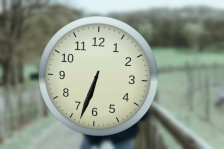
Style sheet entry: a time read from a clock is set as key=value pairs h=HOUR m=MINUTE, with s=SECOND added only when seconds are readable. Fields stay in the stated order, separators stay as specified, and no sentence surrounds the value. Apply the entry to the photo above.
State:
h=6 m=33
